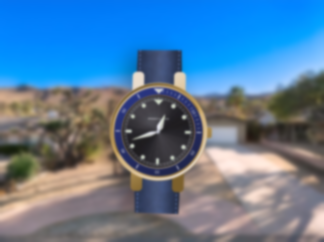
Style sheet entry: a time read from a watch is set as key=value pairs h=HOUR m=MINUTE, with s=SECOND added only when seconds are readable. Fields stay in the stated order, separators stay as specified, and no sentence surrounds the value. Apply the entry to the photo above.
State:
h=12 m=42
